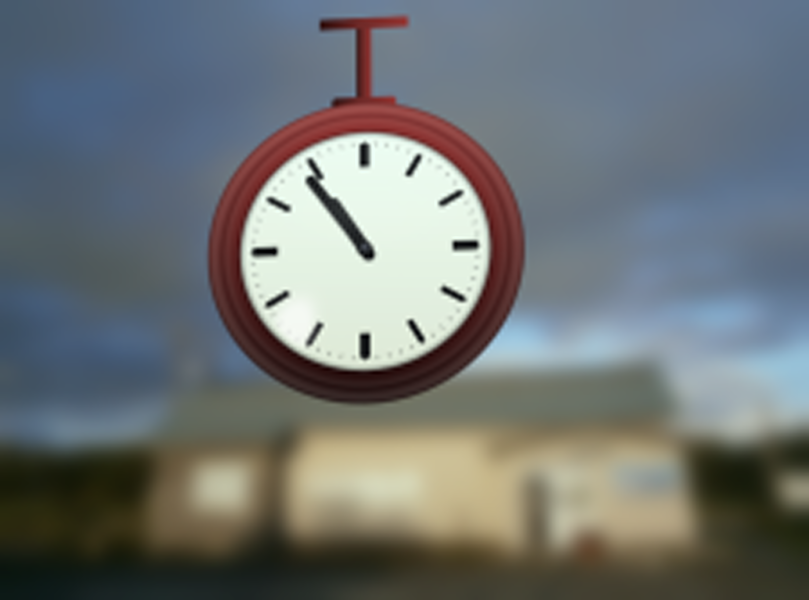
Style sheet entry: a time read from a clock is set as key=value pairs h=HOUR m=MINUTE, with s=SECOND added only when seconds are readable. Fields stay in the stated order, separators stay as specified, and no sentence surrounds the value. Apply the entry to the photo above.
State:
h=10 m=54
